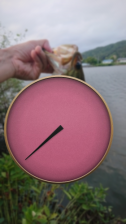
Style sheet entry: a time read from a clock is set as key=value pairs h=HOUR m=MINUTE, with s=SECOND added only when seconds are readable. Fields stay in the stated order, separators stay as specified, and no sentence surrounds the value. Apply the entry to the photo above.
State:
h=7 m=38
